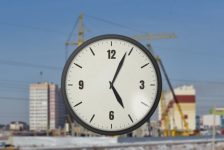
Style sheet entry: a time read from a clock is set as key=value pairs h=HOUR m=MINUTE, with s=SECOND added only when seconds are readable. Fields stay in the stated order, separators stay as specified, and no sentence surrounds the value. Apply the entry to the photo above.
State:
h=5 m=4
